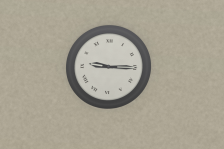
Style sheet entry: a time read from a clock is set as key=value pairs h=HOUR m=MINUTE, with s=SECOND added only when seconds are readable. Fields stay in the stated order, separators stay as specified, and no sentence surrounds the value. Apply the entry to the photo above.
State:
h=9 m=15
